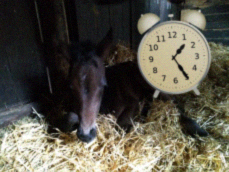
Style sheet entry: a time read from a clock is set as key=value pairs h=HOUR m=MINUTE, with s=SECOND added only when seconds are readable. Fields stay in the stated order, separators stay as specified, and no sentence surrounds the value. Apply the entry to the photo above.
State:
h=1 m=25
